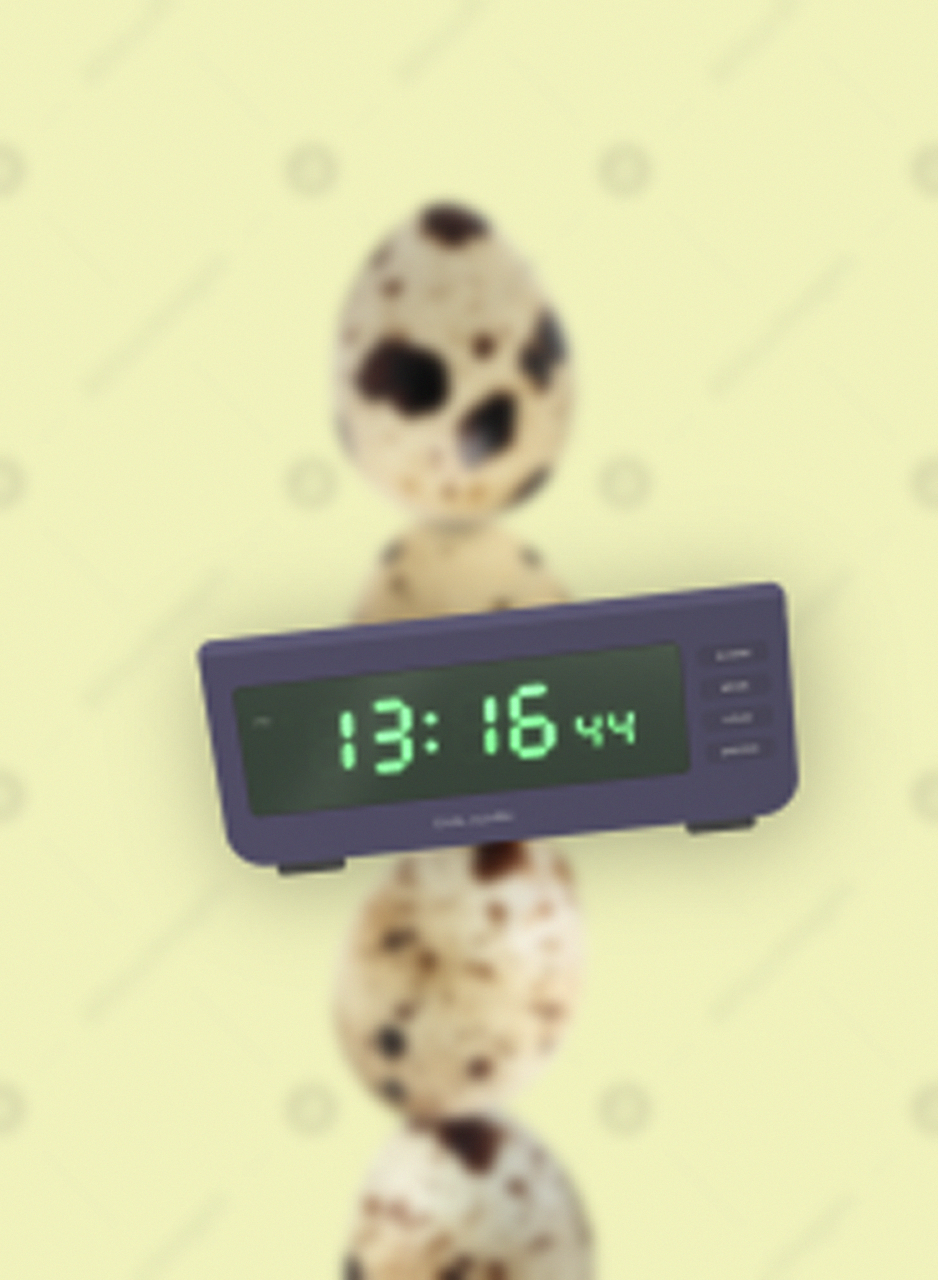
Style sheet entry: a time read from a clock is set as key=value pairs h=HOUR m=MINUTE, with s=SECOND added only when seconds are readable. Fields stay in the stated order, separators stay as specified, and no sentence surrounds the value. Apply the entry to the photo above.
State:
h=13 m=16 s=44
